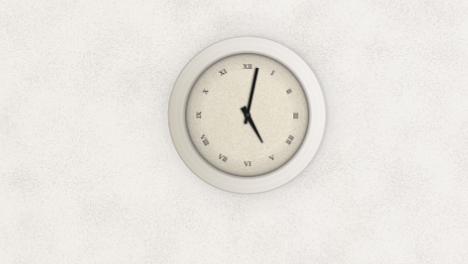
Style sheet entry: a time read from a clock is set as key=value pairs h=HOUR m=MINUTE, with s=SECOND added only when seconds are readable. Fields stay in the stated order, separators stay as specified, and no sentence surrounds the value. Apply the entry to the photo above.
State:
h=5 m=2
